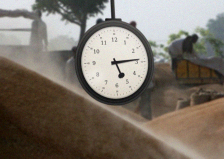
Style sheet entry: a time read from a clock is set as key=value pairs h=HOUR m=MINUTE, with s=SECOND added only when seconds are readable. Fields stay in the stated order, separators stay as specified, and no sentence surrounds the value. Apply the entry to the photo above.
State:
h=5 m=14
